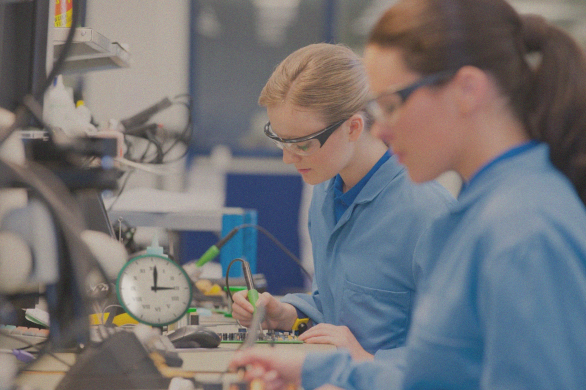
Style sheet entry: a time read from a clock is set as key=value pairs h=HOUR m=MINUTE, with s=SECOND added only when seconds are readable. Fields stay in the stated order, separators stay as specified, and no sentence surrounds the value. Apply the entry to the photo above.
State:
h=3 m=1
